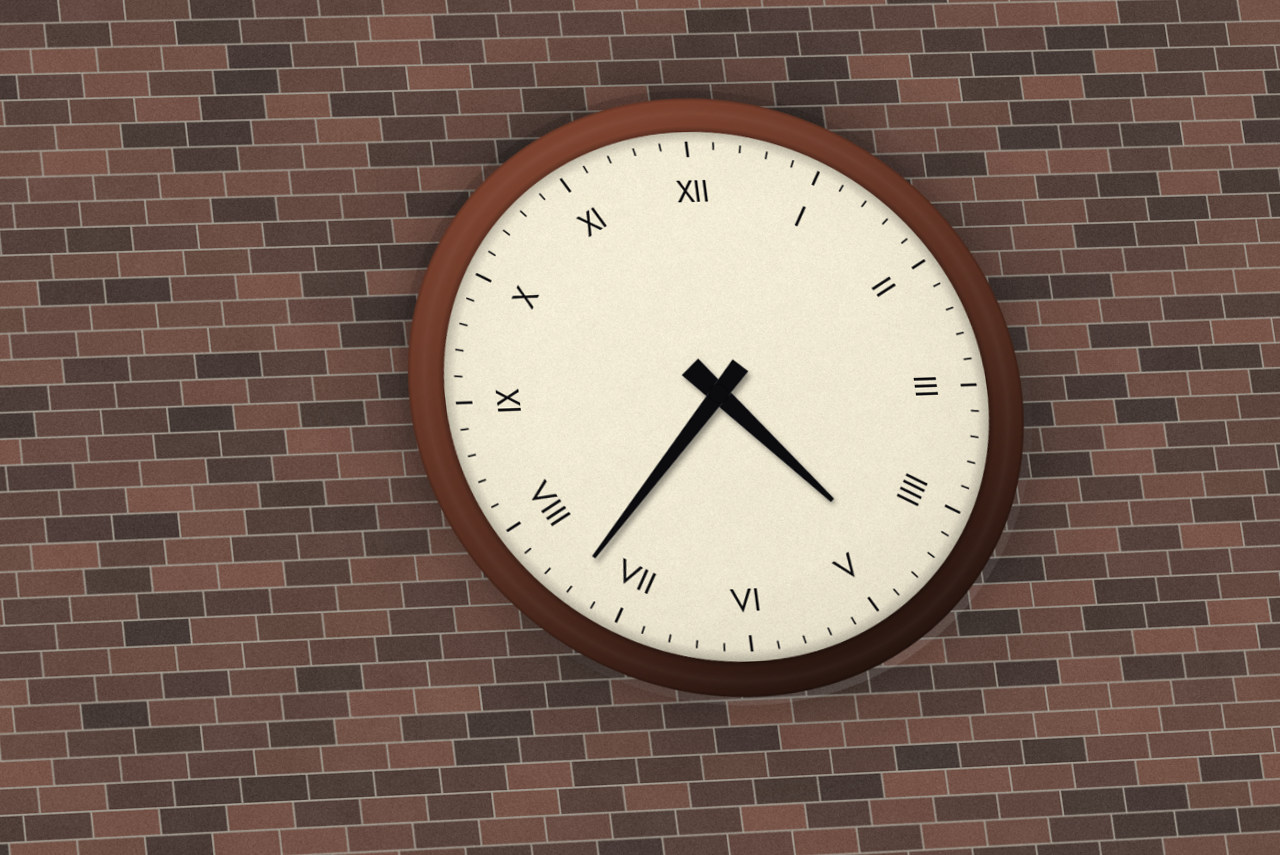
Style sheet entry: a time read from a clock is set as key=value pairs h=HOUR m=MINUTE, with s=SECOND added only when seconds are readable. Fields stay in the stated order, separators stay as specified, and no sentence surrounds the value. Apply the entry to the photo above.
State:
h=4 m=37
